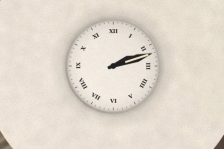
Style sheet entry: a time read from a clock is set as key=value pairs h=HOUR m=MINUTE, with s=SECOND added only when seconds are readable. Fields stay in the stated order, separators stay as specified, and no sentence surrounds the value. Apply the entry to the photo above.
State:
h=2 m=12
